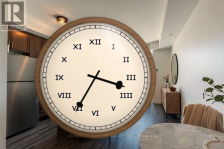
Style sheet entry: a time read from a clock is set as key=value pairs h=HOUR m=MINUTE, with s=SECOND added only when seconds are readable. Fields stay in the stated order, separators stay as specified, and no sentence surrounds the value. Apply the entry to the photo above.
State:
h=3 m=35
